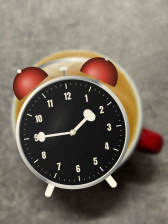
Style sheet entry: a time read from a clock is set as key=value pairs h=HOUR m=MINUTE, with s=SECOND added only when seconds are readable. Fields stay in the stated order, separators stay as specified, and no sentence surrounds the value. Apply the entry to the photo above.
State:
h=1 m=45
